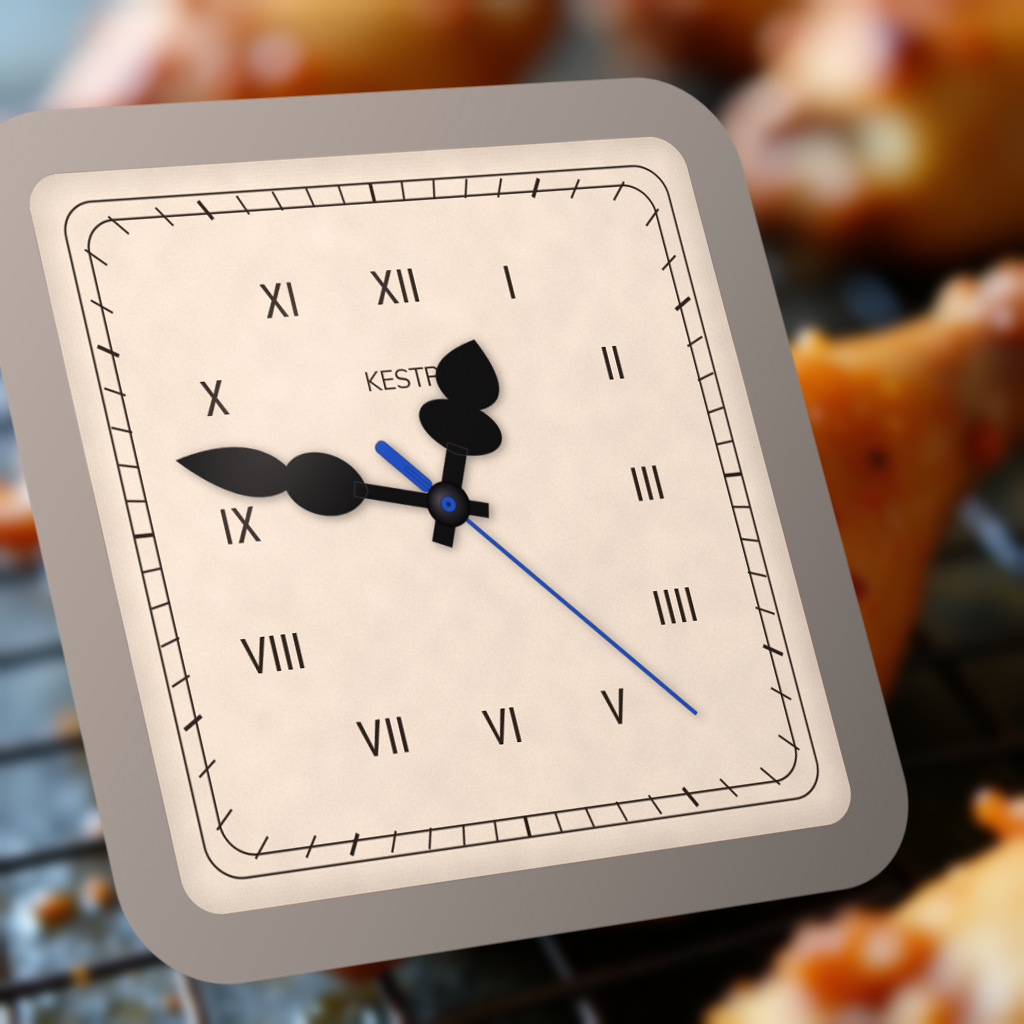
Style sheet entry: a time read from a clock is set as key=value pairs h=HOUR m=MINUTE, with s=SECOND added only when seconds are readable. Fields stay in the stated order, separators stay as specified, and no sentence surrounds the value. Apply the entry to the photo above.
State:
h=12 m=47 s=23
